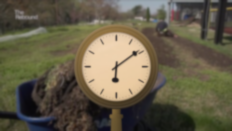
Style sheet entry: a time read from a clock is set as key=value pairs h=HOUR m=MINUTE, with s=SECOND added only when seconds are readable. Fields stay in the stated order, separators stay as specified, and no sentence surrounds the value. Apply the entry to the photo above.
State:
h=6 m=9
